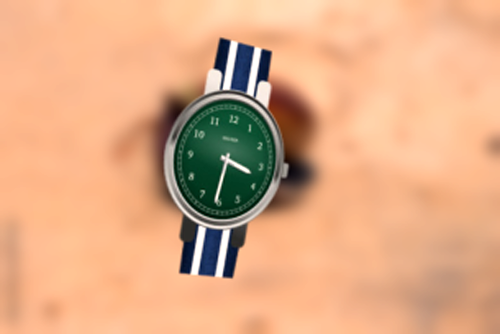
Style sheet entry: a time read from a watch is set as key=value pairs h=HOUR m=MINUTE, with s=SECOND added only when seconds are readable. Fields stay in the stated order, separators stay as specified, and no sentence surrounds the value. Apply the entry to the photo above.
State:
h=3 m=31
